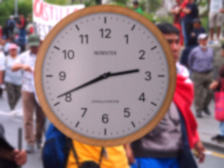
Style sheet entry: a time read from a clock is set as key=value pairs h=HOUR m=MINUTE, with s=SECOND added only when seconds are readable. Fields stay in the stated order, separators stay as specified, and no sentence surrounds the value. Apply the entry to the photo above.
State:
h=2 m=41
